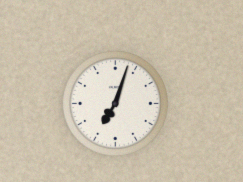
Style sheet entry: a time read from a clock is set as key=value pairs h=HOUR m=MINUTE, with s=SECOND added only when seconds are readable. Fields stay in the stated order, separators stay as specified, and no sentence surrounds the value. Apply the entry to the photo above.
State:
h=7 m=3
